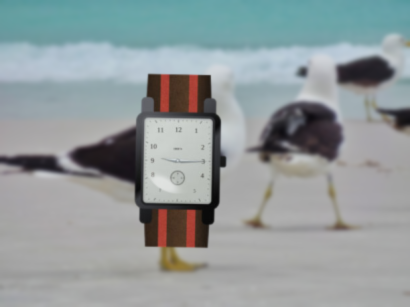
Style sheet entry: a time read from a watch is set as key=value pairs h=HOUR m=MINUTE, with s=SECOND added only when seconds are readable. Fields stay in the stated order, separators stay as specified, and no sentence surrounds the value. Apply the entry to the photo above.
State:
h=9 m=15
